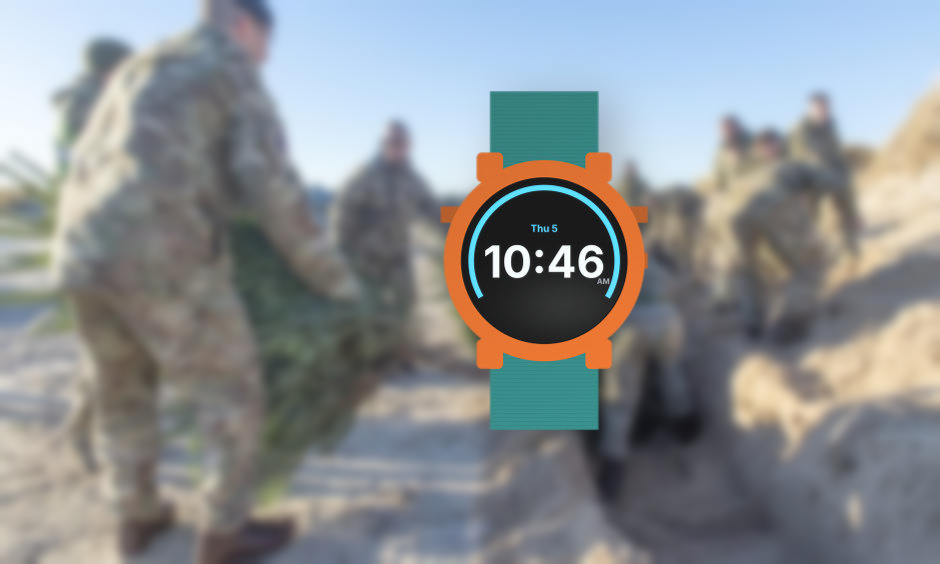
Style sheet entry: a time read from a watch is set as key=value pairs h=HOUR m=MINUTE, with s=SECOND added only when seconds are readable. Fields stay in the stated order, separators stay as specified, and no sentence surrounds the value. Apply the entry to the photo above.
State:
h=10 m=46
